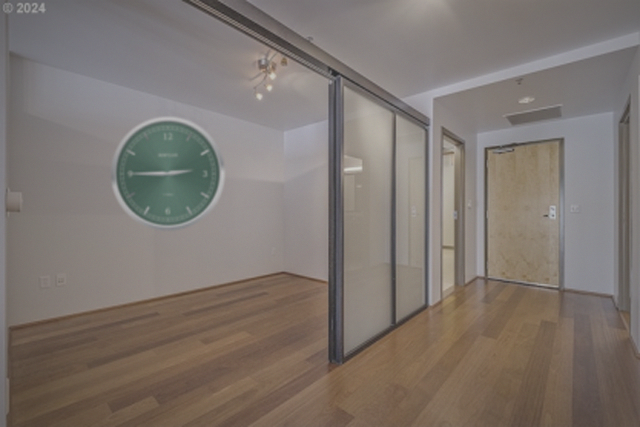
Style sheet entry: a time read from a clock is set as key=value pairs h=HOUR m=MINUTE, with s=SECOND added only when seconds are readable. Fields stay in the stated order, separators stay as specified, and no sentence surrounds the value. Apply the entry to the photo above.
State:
h=2 m=45
